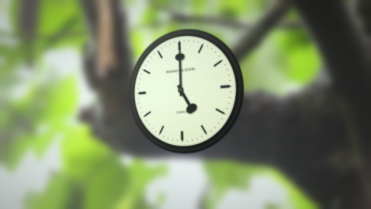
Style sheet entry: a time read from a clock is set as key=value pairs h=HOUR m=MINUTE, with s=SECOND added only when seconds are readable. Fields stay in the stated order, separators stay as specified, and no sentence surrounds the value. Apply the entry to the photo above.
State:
h=5 m=0
